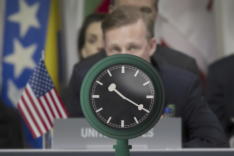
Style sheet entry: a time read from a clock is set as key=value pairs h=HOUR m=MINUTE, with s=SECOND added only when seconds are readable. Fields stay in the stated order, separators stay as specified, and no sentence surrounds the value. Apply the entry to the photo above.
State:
h=10 m=20
